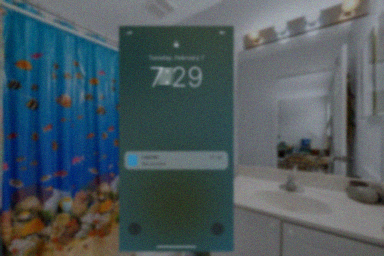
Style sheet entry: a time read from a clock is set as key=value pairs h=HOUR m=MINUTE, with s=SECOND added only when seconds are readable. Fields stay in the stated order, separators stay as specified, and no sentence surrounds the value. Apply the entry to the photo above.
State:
h=7 m=29
